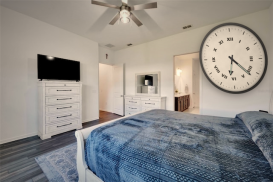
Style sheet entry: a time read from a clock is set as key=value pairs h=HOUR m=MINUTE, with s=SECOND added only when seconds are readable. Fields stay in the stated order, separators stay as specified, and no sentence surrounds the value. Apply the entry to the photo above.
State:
h=6 m=22
